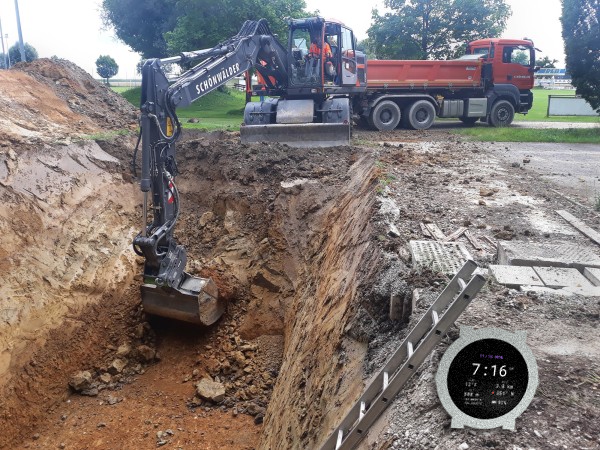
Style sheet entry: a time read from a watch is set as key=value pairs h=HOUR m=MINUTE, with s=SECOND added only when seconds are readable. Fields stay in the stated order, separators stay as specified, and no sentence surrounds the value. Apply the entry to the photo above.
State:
h=7 m=16
